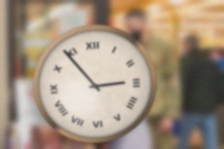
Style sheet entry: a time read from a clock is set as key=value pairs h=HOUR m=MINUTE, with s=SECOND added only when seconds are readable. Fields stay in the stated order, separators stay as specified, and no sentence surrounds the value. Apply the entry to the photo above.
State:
h=2 m=54
